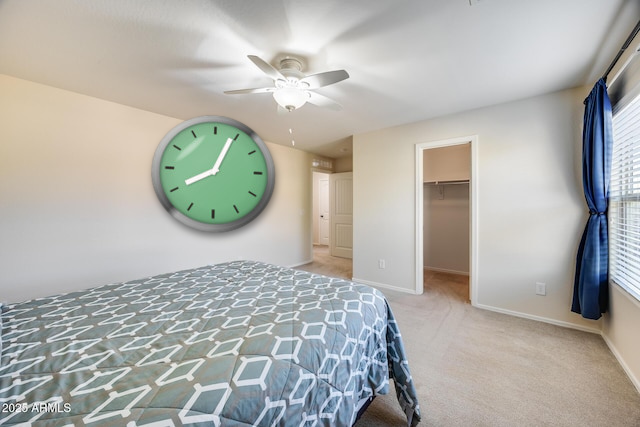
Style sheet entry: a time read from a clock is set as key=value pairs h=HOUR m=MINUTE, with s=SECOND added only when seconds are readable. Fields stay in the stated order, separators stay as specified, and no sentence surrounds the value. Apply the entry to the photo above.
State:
h=8 m=4
